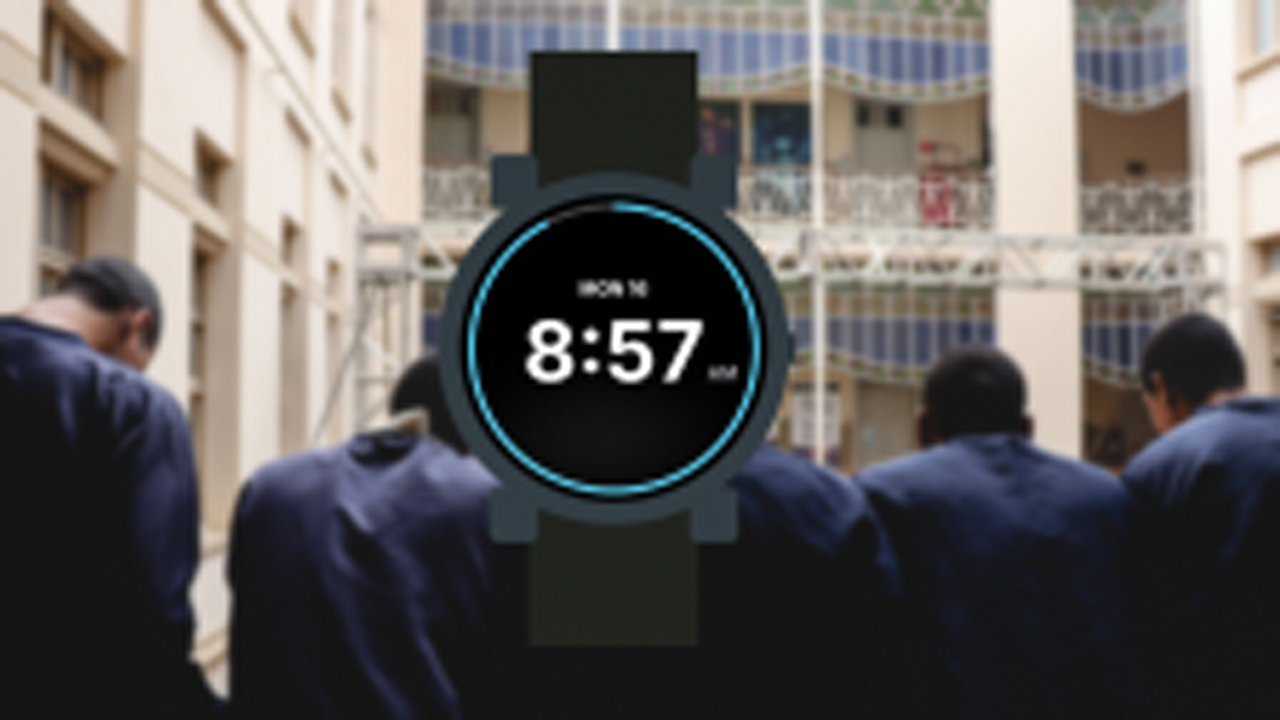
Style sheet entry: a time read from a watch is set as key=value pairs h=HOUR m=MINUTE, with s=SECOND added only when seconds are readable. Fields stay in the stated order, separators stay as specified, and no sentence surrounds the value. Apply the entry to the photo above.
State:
h=8 m=57
